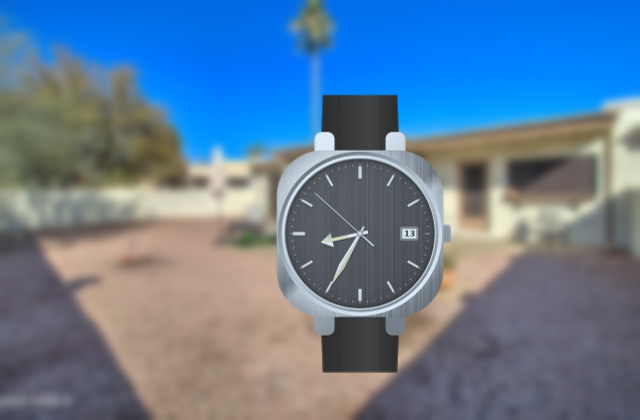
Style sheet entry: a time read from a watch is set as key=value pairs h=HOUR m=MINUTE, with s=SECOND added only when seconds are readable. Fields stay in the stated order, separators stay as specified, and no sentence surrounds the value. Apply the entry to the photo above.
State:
h=8 m=34 s=52
